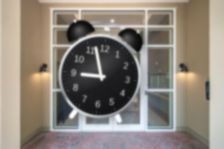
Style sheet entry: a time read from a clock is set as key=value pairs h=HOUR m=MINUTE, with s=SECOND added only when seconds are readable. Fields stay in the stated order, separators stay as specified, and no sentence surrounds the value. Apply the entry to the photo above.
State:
h=8 m=57
